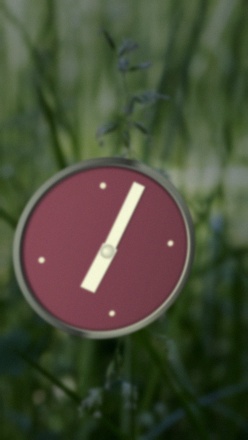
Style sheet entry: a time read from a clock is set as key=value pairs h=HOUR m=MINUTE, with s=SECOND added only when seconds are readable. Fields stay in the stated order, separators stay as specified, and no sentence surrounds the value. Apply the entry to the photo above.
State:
h=7 m=5
